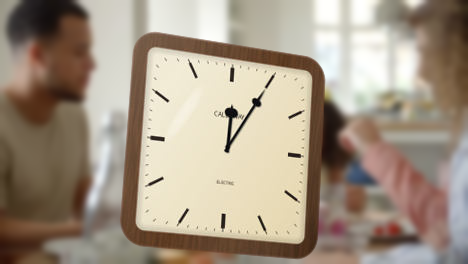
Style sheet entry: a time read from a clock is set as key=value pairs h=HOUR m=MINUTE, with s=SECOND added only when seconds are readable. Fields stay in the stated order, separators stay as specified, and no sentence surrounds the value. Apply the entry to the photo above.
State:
h=12 m=5
